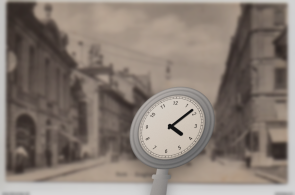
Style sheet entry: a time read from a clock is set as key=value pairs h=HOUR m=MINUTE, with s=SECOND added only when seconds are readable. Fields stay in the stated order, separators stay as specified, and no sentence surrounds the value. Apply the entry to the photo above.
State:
h=4 m=8
